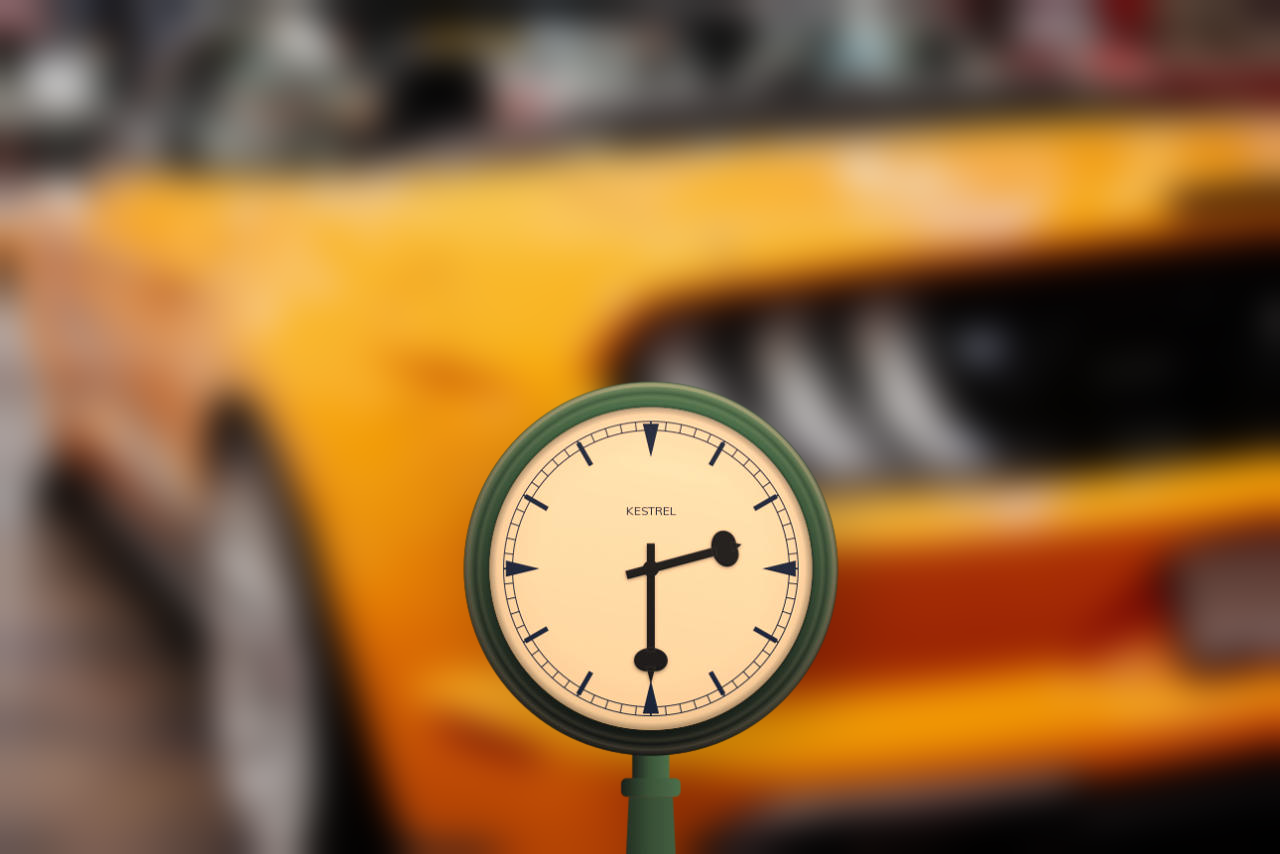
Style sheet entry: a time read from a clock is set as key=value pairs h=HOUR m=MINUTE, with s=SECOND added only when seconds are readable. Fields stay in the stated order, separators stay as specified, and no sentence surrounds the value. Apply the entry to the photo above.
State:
h=2 m=30
